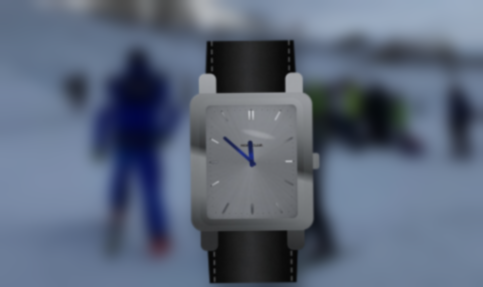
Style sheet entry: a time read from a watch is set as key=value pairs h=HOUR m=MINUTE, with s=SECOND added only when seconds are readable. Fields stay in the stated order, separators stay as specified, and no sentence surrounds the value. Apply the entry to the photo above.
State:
h=11 m=52
